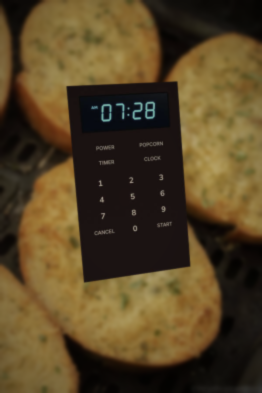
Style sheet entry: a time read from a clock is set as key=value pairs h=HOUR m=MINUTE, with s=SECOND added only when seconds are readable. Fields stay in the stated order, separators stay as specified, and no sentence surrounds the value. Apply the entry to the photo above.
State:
h=7 m=28
